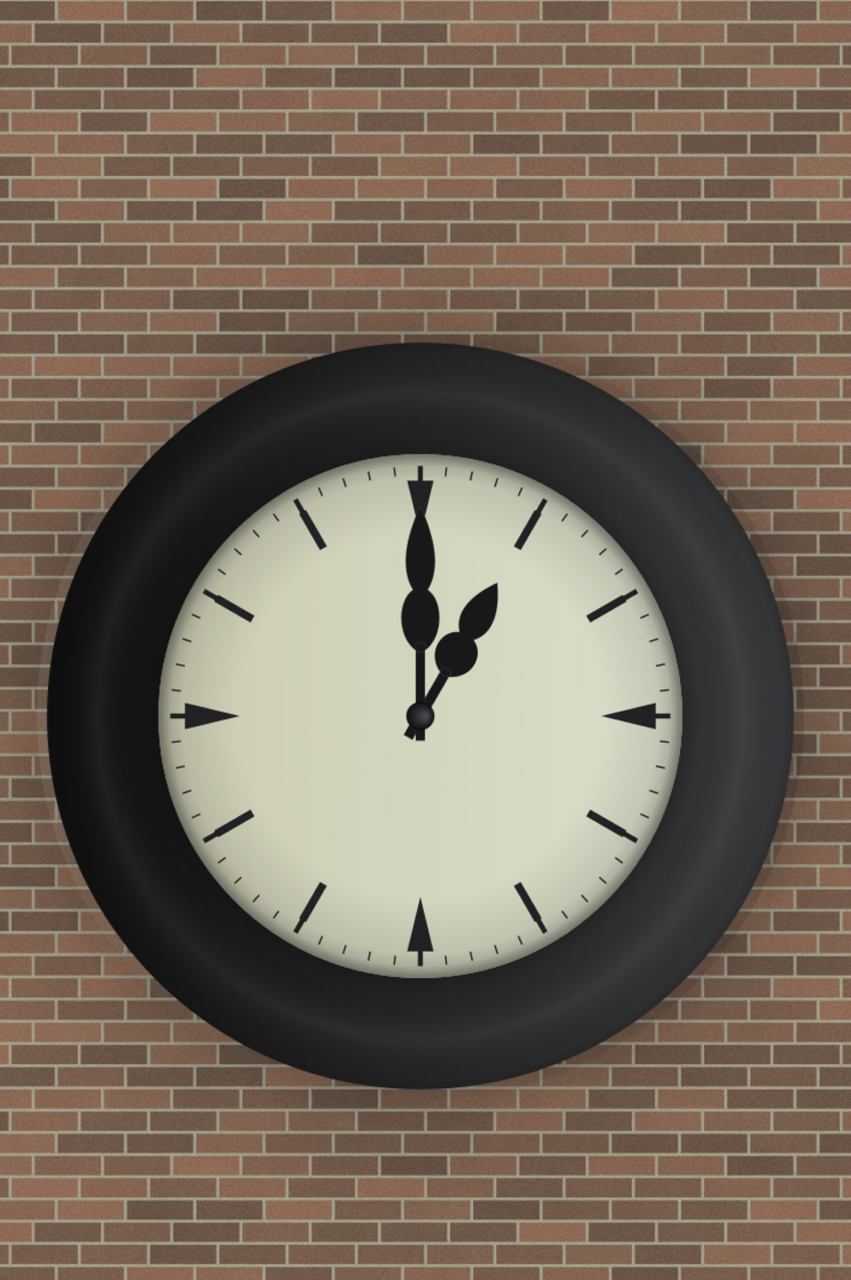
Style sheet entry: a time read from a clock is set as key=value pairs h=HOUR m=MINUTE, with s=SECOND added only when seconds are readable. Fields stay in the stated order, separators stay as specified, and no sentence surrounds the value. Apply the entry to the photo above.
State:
h=1 m=0
